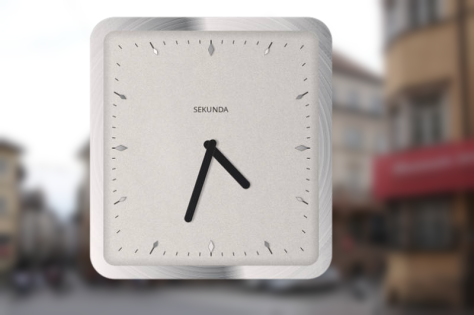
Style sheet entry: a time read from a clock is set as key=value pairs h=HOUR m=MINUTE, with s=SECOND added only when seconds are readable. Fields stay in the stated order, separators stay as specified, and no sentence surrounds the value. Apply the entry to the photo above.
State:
h=4 m=33
